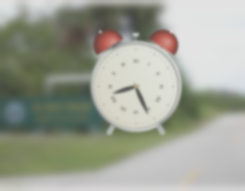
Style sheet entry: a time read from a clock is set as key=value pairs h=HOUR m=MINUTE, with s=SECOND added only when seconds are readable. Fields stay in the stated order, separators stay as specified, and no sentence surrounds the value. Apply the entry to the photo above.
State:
h=8 m=26
